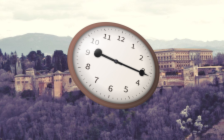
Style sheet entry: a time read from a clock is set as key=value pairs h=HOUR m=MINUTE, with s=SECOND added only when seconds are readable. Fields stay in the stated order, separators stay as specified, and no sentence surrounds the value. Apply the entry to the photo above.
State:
h=9 m=16
